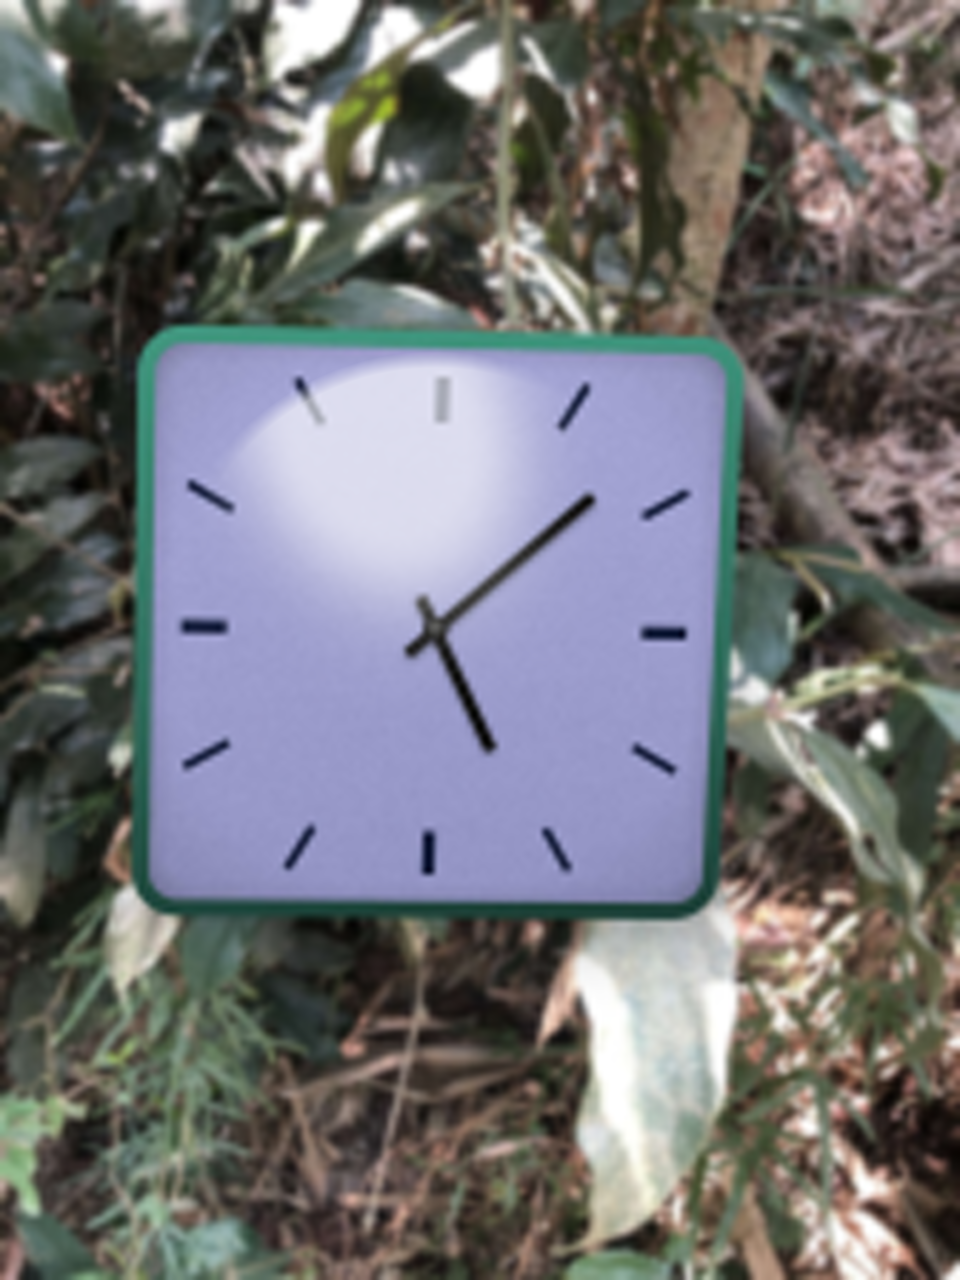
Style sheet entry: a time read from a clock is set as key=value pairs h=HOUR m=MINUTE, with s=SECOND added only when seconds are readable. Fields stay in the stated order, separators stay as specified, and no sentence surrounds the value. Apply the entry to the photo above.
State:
h=5 m=8
